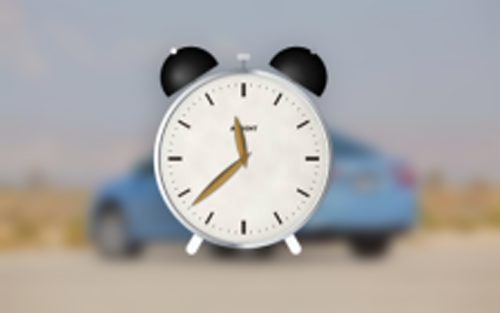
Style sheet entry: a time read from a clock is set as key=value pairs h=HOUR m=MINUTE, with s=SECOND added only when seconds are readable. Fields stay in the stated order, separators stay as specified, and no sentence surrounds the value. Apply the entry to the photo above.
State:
h=11 m=38
